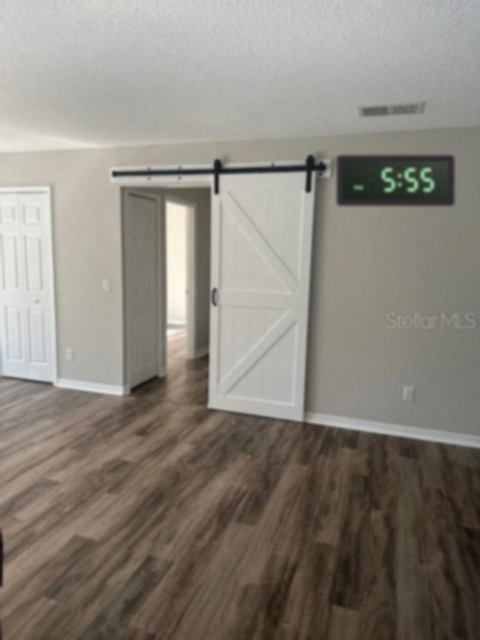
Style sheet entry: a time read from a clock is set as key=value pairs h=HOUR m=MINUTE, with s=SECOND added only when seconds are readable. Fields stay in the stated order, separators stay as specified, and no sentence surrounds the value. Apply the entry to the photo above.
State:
h=5 m=55
